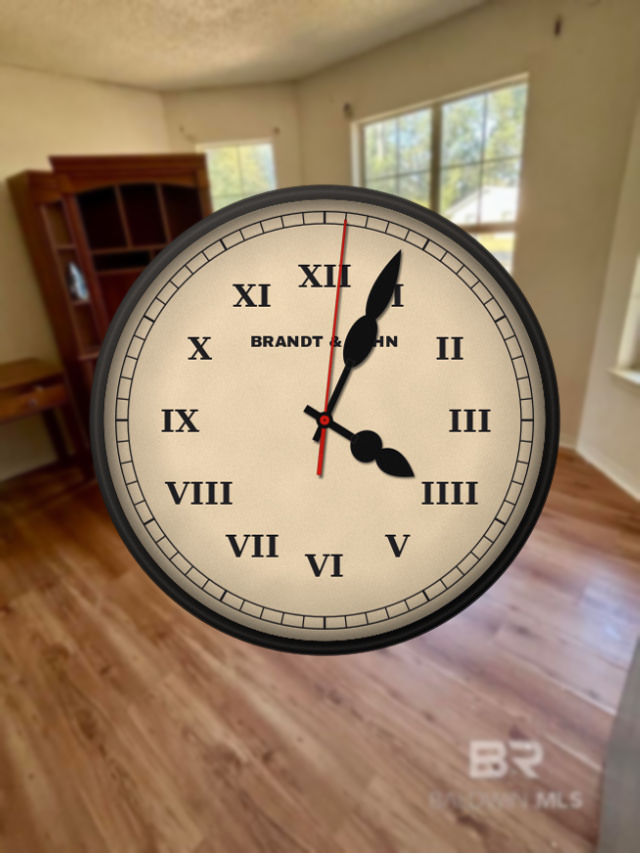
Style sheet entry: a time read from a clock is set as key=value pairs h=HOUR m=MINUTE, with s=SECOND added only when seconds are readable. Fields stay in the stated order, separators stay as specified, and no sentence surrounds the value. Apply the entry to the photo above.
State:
h=4 m=4 s=1
